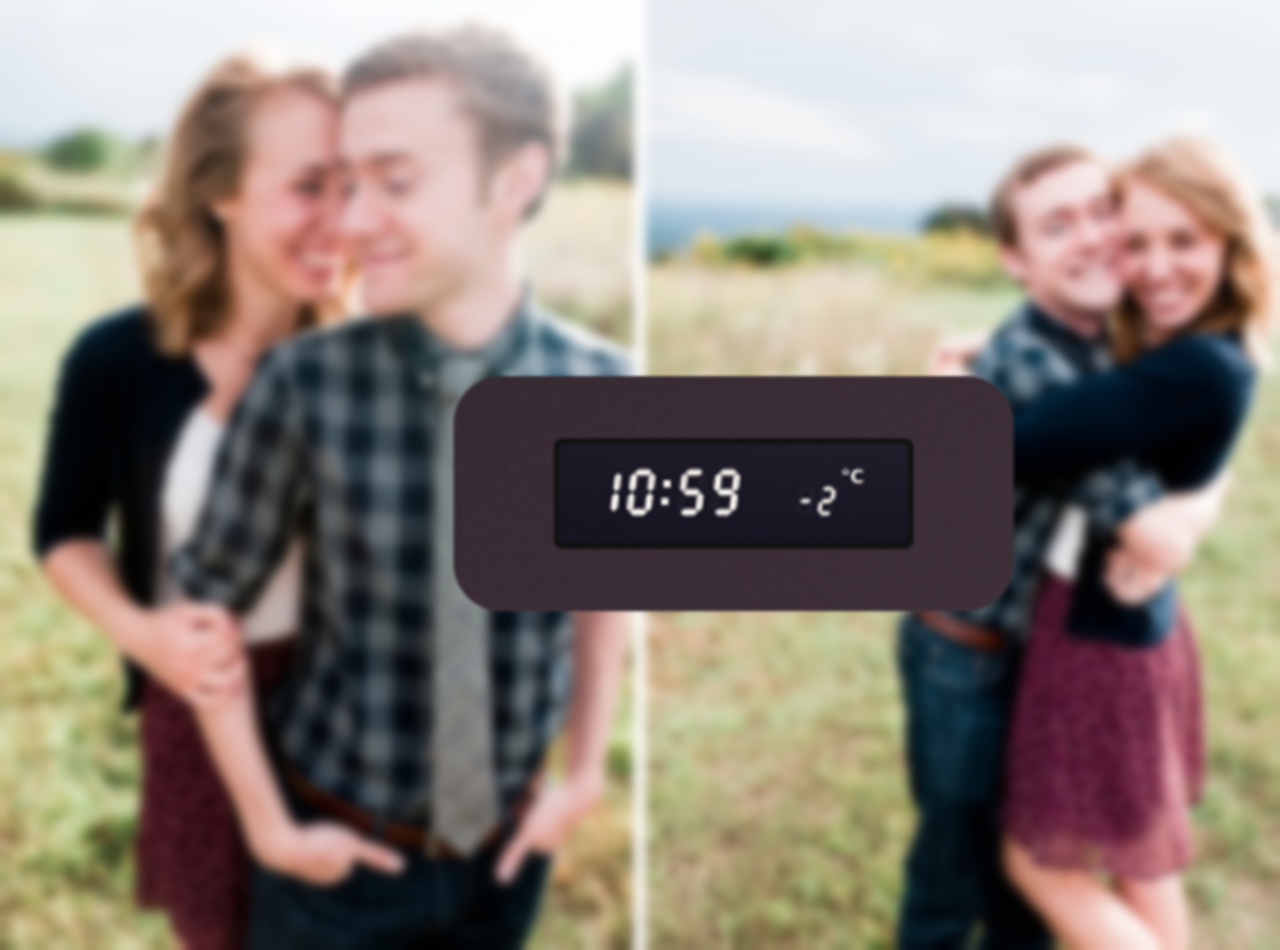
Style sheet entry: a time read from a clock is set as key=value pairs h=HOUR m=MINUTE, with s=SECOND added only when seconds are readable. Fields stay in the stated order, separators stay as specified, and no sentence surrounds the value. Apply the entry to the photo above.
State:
h=10 m=59
